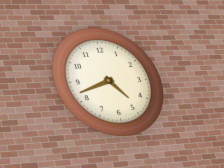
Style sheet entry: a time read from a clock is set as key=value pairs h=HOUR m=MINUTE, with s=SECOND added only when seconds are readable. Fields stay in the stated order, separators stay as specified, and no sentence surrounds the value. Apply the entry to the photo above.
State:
h=4 m=42
